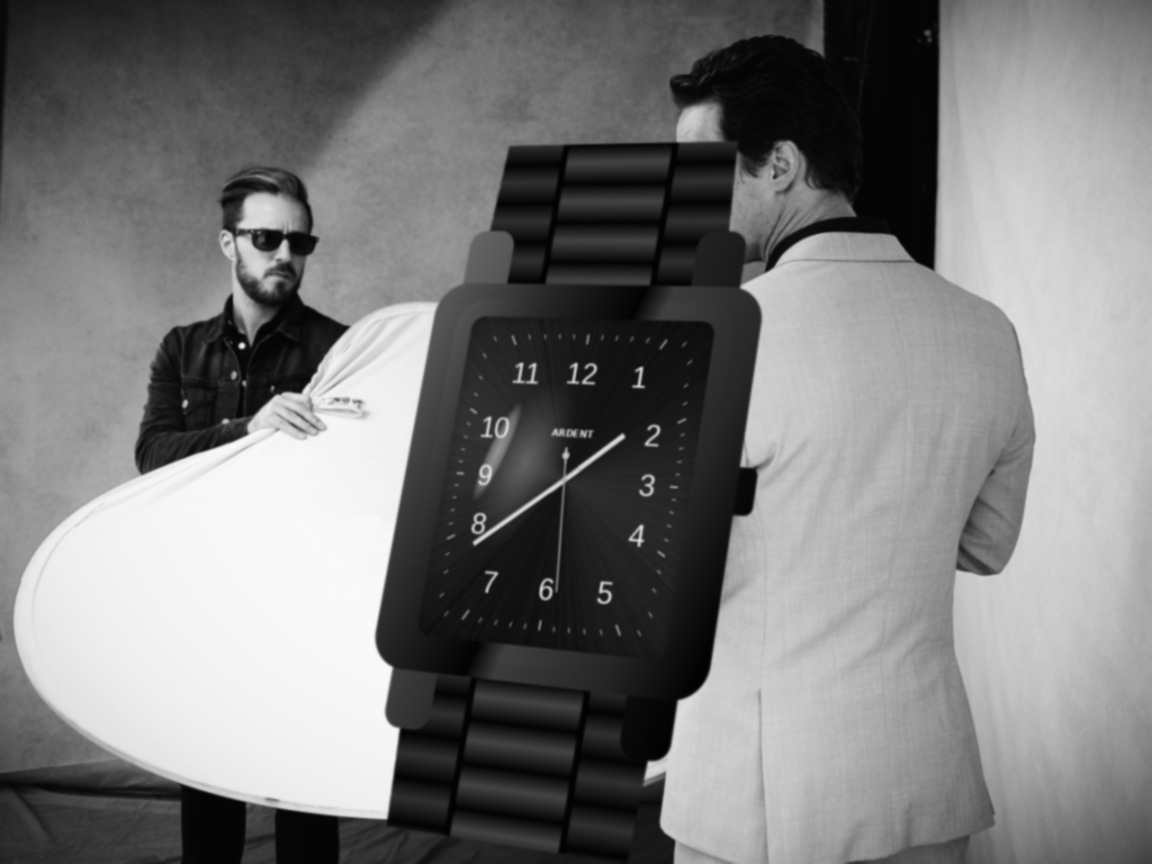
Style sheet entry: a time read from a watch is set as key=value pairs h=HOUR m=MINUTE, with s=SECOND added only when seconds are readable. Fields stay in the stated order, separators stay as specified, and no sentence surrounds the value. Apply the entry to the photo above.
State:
h=1 m=38 s=29
